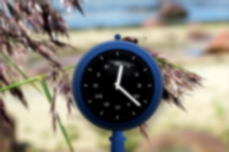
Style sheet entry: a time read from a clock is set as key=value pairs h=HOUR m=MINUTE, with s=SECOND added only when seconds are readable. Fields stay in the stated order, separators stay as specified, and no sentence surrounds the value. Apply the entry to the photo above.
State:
h=12 m=22
